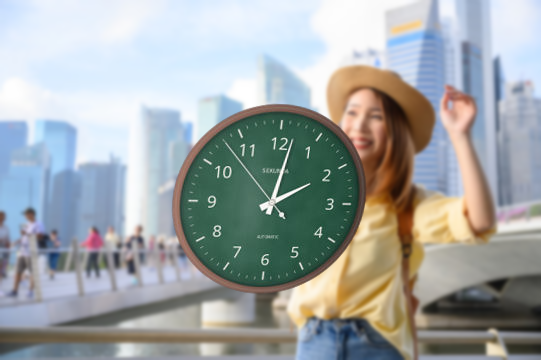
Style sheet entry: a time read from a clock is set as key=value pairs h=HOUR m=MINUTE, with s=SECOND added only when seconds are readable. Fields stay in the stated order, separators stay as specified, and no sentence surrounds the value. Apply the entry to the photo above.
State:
h=2 m=1 s=53
